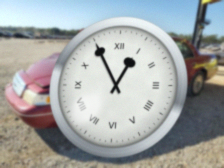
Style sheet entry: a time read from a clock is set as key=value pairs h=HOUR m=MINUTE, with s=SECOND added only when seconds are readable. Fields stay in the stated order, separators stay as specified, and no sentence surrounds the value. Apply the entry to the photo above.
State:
h=12 m=55
